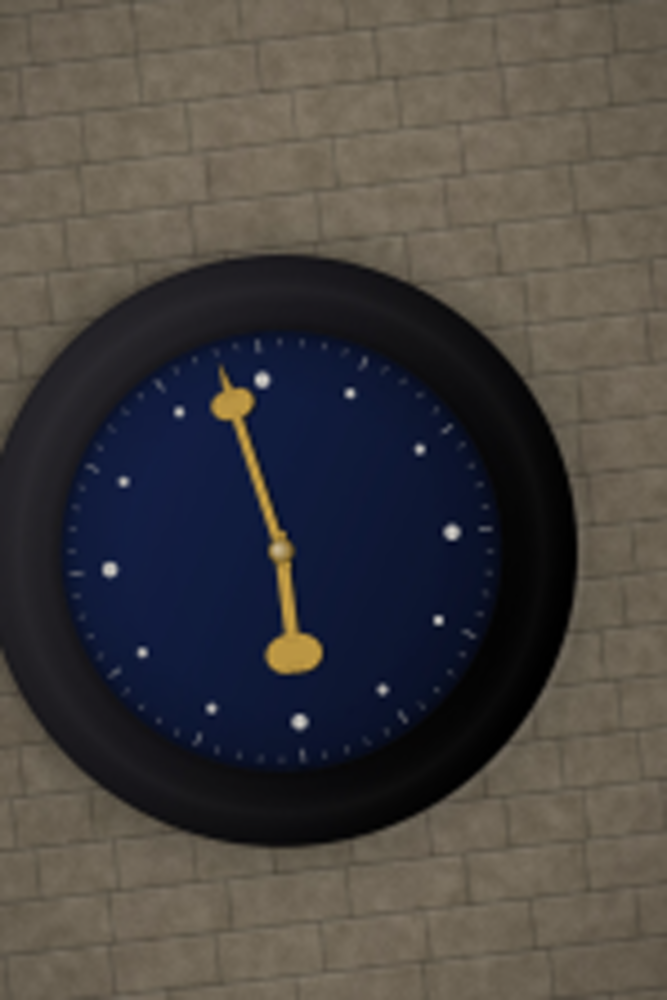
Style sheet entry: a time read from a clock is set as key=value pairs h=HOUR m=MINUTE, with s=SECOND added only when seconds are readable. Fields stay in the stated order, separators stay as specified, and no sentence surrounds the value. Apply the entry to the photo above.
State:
h=5 m=58
